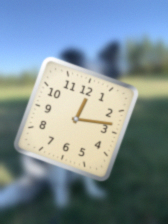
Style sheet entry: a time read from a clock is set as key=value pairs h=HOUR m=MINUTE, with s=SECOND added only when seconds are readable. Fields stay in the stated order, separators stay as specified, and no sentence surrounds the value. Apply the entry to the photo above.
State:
h=12 m=13
